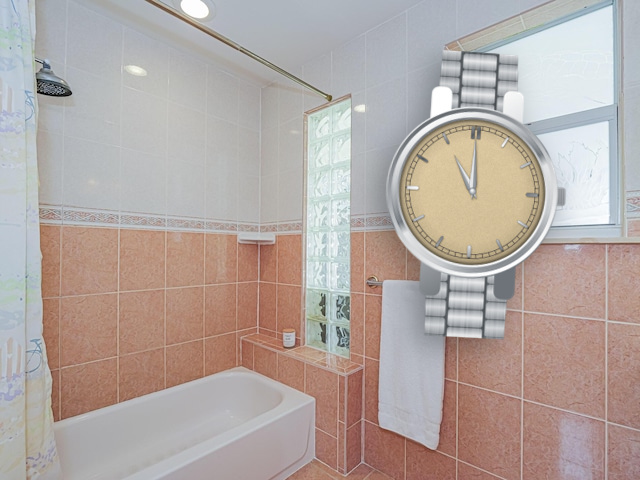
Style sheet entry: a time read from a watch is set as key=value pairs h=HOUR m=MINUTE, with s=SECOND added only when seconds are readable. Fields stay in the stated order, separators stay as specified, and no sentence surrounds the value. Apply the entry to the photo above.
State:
h=11 m=0
